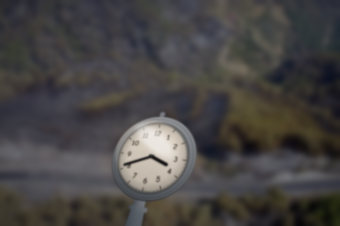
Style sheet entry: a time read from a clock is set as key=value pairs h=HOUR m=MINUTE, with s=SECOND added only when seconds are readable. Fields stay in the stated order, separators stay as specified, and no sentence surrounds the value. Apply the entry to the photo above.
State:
h=3 m=41
